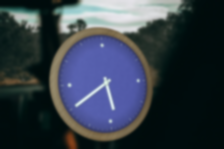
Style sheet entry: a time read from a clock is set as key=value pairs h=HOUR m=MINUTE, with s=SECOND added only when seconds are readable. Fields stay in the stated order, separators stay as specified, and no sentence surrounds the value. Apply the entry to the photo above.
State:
h=5 m=40
